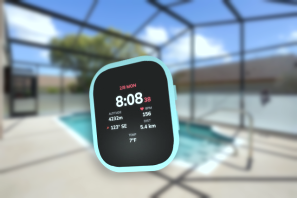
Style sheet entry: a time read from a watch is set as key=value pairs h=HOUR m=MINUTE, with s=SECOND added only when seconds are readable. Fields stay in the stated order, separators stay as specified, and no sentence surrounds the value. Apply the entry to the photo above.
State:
h=8 m=8
